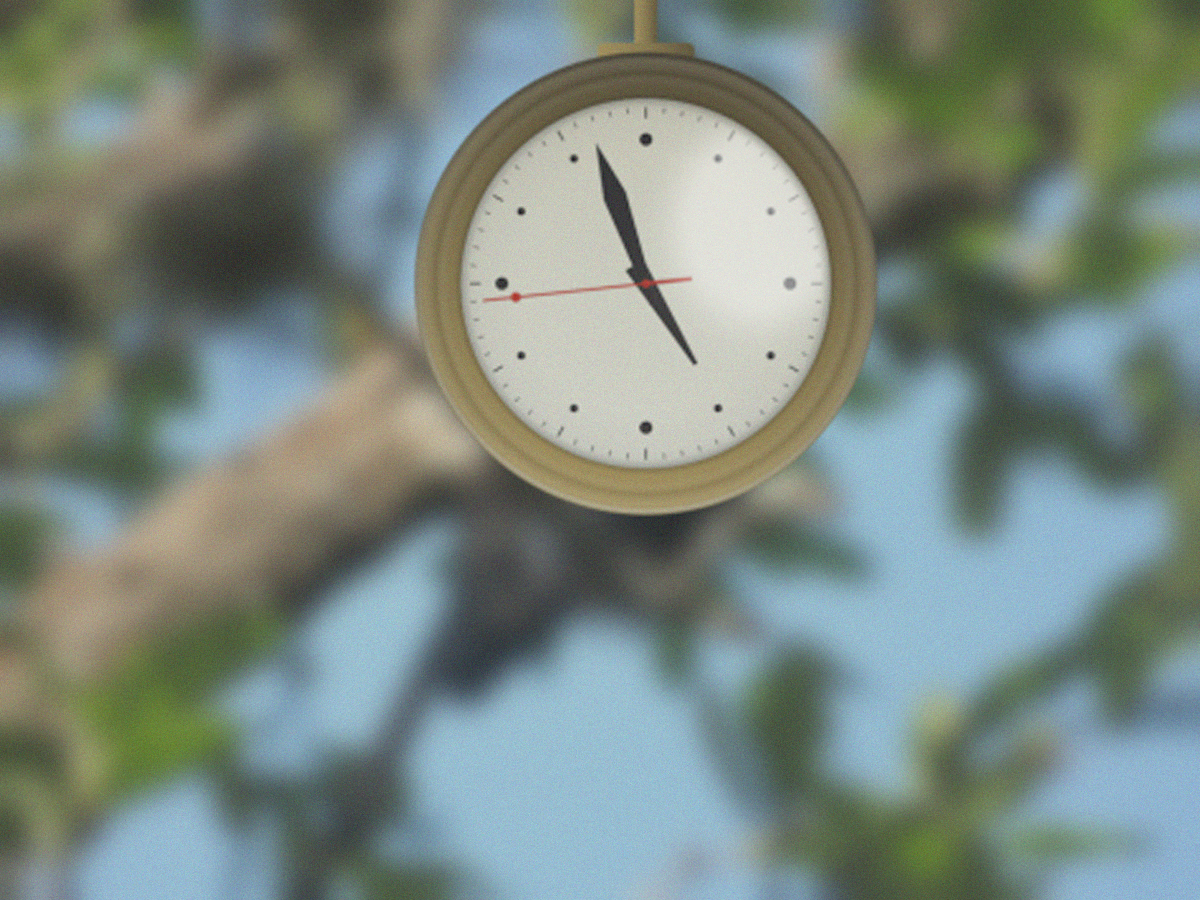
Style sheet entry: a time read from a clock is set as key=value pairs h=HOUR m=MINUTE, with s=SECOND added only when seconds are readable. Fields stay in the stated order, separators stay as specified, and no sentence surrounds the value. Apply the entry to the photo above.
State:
h=4 m=56 s=44
